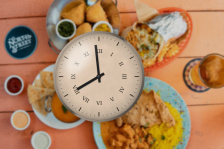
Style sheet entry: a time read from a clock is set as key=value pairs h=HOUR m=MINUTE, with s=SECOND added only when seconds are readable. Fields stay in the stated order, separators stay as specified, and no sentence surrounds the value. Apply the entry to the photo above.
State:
h=7 m=59
